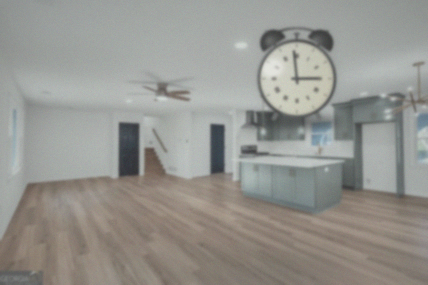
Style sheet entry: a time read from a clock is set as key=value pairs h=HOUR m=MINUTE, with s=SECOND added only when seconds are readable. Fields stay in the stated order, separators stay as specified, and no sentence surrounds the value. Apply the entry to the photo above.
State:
h=2 m=59
